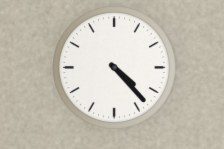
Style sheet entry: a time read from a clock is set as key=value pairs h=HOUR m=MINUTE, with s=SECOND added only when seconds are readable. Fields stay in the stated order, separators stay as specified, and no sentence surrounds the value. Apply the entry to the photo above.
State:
h=4 m=23
